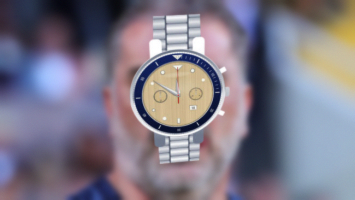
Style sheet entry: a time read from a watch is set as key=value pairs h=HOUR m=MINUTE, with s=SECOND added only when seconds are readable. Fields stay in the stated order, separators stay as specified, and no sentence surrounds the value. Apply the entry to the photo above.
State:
h=11 m=51
